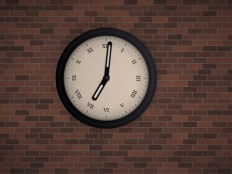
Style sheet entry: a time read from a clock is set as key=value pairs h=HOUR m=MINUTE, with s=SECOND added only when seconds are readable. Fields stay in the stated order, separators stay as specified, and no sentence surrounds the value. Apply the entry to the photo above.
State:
h=7 m=1
